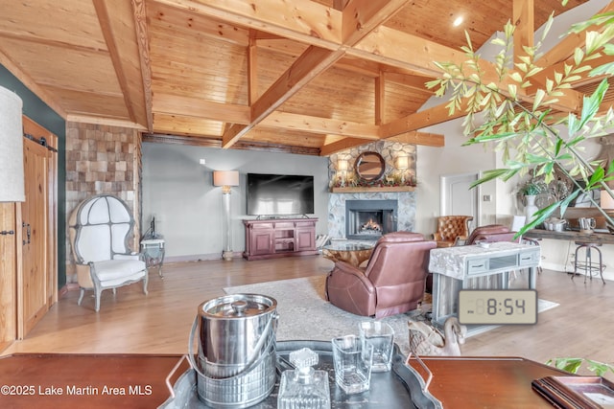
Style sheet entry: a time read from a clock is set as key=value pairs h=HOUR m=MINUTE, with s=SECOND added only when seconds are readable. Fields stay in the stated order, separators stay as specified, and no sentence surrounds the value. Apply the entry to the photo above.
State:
h=8 m=54
